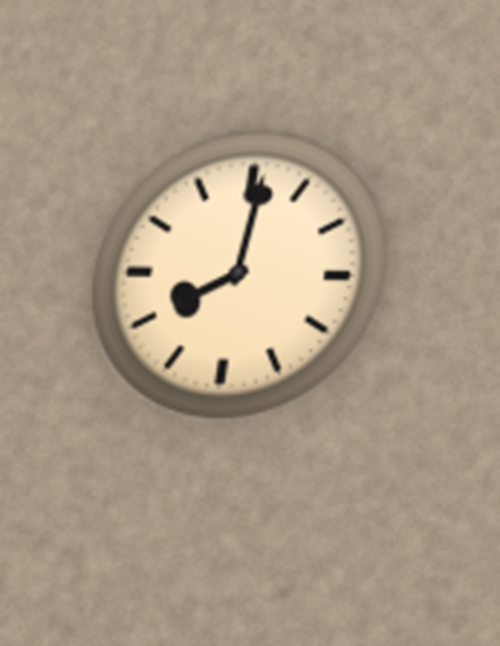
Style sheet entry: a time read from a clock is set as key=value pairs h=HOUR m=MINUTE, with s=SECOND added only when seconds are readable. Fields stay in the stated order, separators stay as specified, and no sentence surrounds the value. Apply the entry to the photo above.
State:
h=8 m=1
